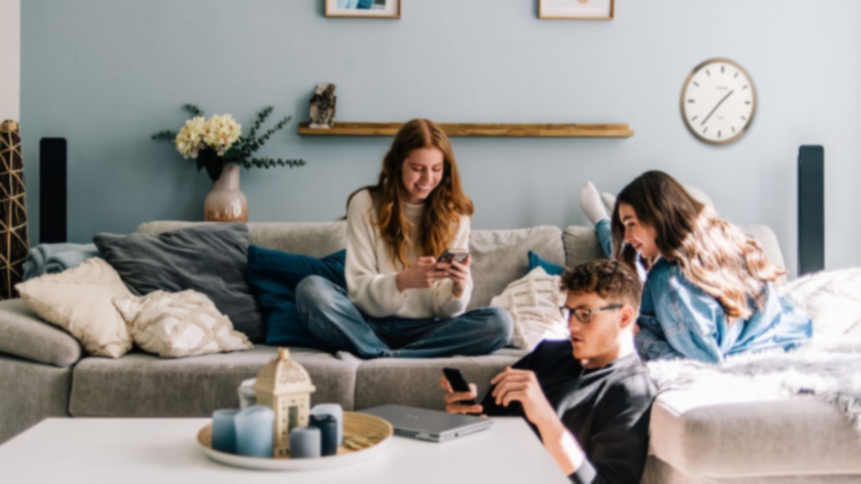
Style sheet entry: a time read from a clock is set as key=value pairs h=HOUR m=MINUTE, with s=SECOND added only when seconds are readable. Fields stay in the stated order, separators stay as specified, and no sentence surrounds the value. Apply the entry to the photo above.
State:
h=1 m=37
